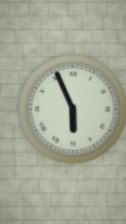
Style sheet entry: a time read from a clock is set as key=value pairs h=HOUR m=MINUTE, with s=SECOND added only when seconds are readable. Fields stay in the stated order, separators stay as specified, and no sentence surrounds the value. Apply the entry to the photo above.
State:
h=5 m=56
